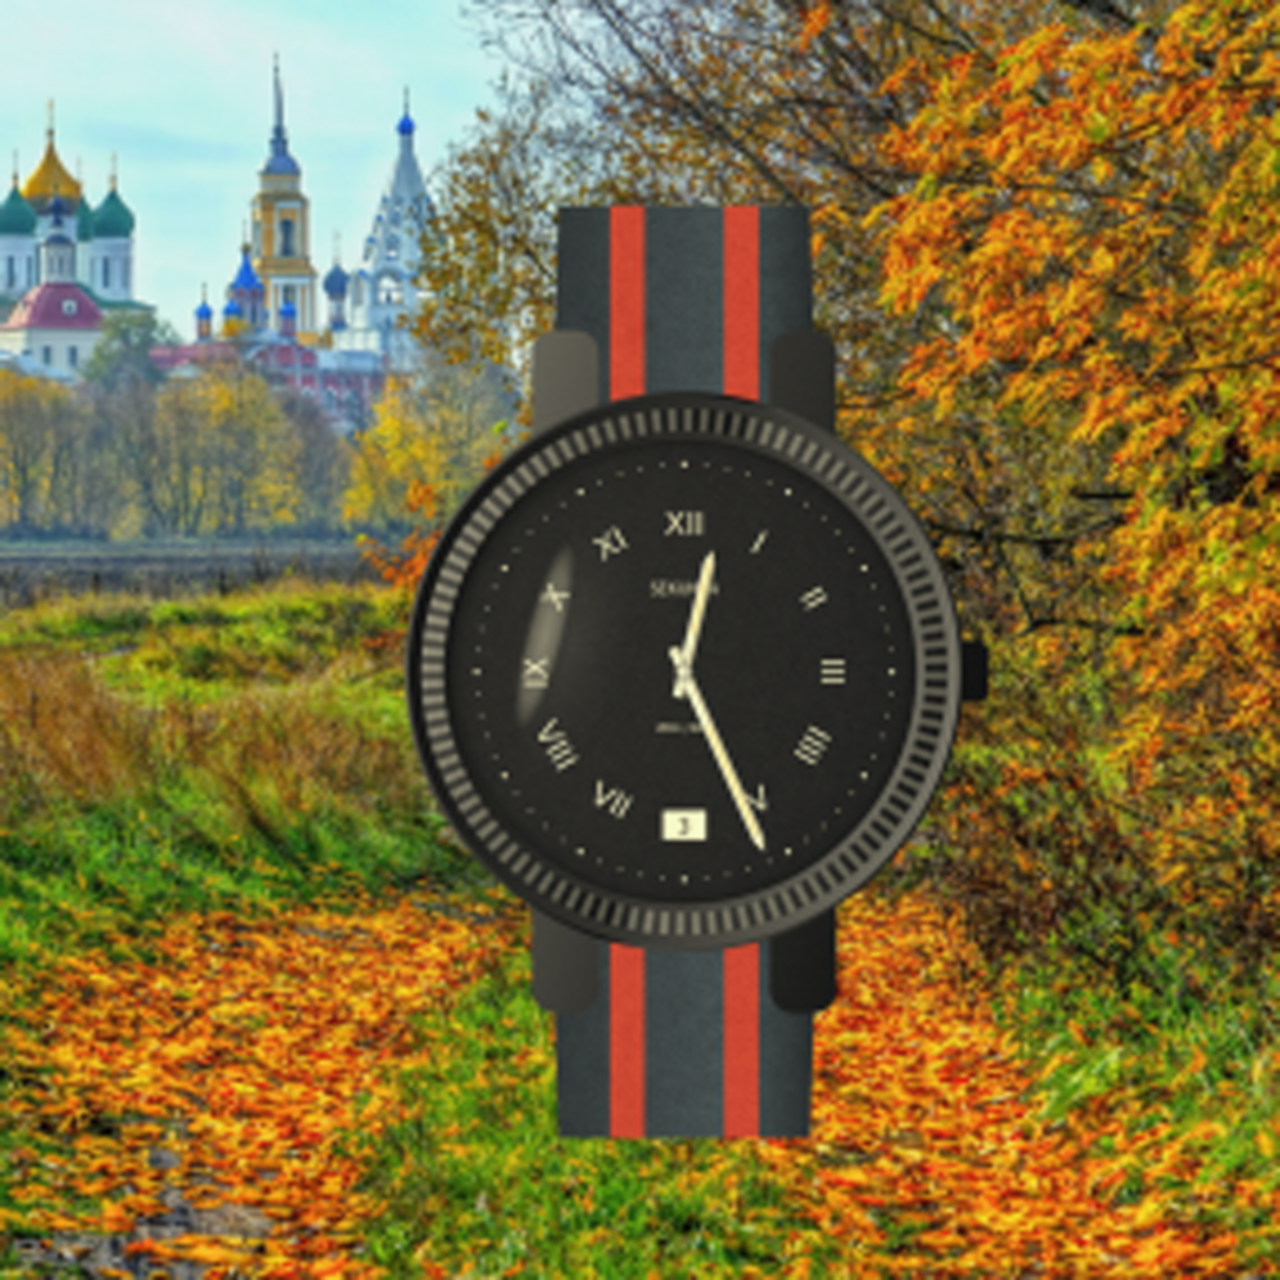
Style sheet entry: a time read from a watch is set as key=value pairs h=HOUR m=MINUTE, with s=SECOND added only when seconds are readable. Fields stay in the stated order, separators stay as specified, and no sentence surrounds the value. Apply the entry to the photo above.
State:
h=12 m=26
